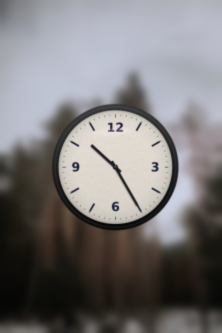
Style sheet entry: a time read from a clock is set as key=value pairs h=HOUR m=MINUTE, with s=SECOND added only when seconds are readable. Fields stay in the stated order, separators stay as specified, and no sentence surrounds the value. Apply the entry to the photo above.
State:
h=10 m=25
